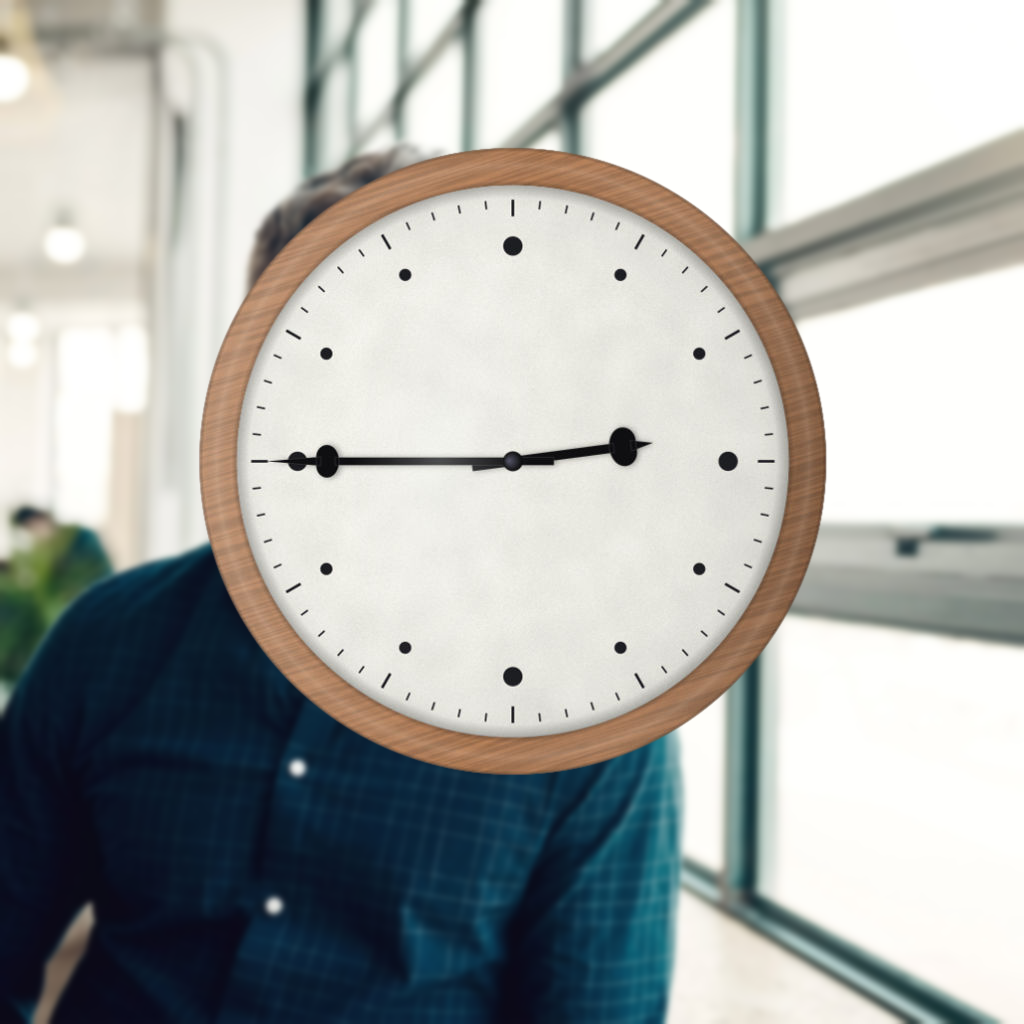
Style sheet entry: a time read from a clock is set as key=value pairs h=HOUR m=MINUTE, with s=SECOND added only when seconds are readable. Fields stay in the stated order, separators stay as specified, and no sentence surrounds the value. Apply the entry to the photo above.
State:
h=2 m=45
